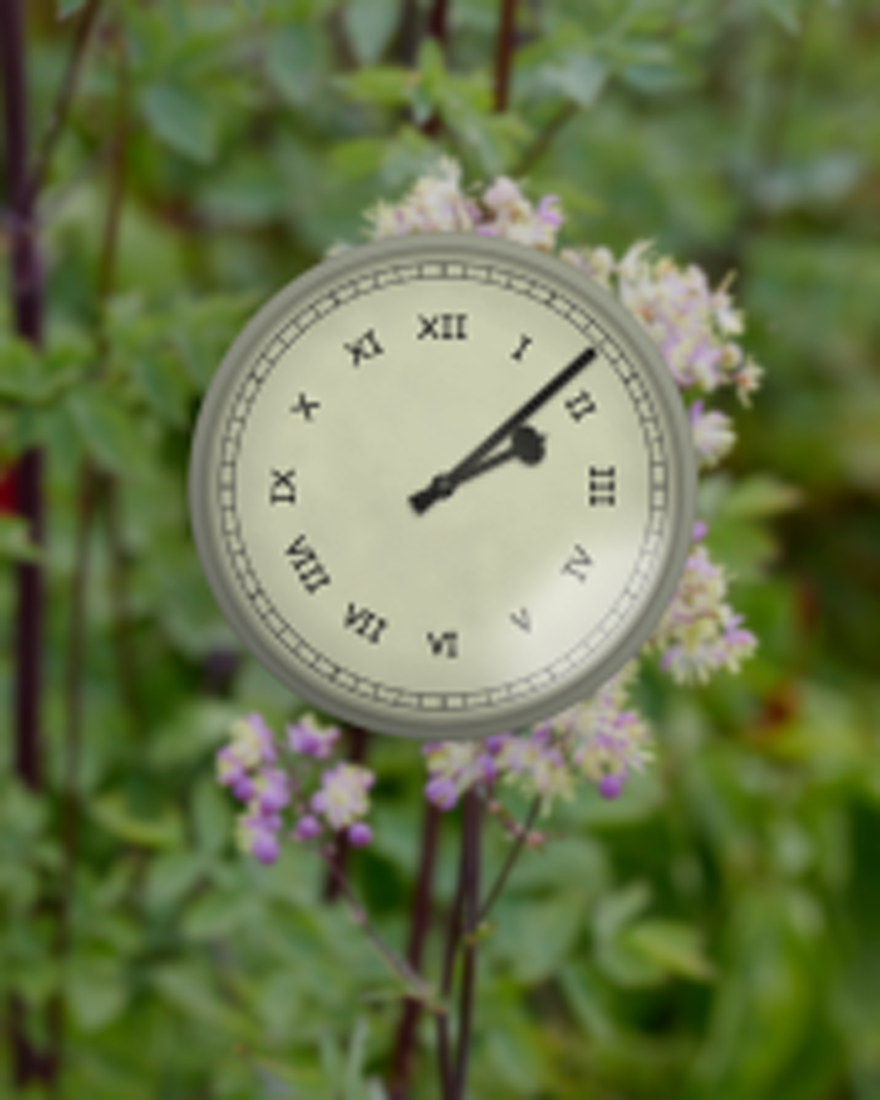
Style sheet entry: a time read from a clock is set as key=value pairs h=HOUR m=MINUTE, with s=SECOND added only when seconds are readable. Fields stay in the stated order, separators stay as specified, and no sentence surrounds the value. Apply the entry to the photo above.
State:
h=2 m=8
